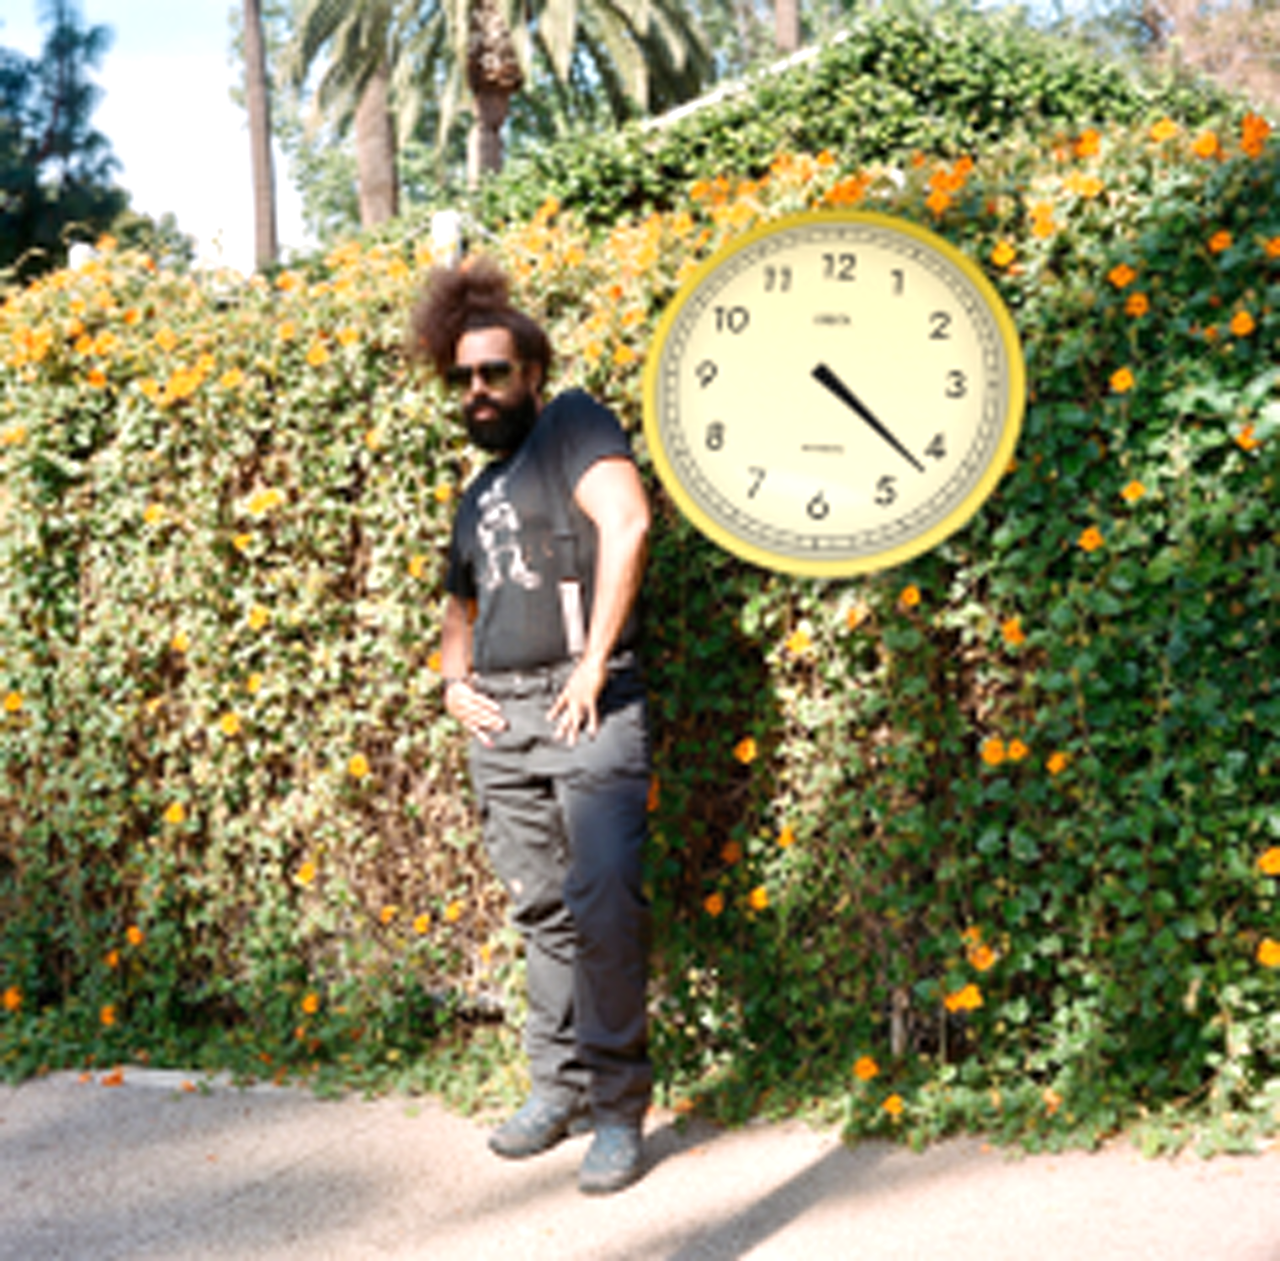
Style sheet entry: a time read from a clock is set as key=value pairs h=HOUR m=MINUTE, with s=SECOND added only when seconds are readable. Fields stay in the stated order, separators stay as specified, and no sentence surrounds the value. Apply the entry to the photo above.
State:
h=4 m=22
